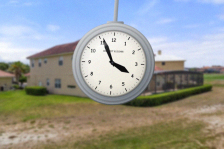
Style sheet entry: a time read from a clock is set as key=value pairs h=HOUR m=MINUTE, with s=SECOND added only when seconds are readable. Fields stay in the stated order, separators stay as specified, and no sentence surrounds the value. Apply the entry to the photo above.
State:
h=3 m=56
